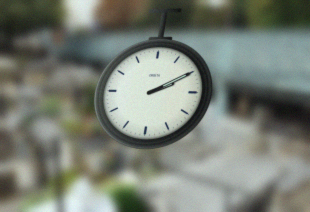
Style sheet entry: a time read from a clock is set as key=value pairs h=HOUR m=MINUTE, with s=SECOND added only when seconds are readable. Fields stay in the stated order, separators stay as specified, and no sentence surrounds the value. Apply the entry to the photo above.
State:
h=2 m=10
